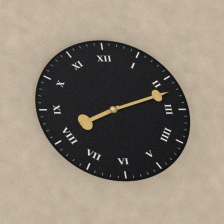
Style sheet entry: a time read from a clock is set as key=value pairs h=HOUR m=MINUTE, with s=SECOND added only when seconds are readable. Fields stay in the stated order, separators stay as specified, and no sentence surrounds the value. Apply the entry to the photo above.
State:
h=8 m=12
